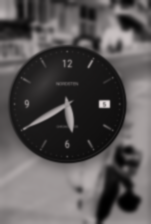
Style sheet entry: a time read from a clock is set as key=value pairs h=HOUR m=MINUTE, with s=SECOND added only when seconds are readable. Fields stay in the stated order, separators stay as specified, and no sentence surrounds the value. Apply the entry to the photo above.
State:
h=5 m=40
